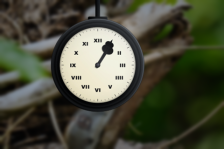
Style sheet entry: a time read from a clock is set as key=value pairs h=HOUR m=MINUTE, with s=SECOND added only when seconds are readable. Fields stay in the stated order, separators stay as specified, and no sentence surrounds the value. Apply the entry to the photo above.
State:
h=1 m=5
